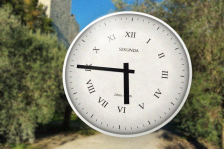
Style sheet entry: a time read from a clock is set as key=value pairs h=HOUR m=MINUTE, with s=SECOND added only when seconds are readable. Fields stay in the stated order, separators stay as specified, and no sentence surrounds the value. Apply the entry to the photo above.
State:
h=5 m=45
